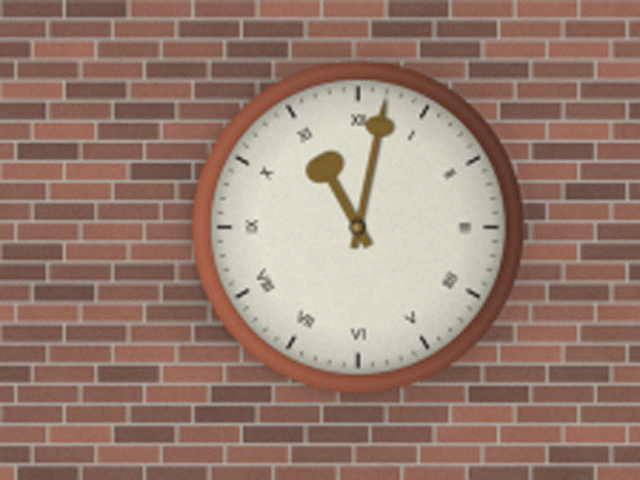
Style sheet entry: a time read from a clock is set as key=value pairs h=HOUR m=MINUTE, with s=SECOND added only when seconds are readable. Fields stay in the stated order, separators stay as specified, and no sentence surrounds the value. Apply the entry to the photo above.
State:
h=11 m=2
